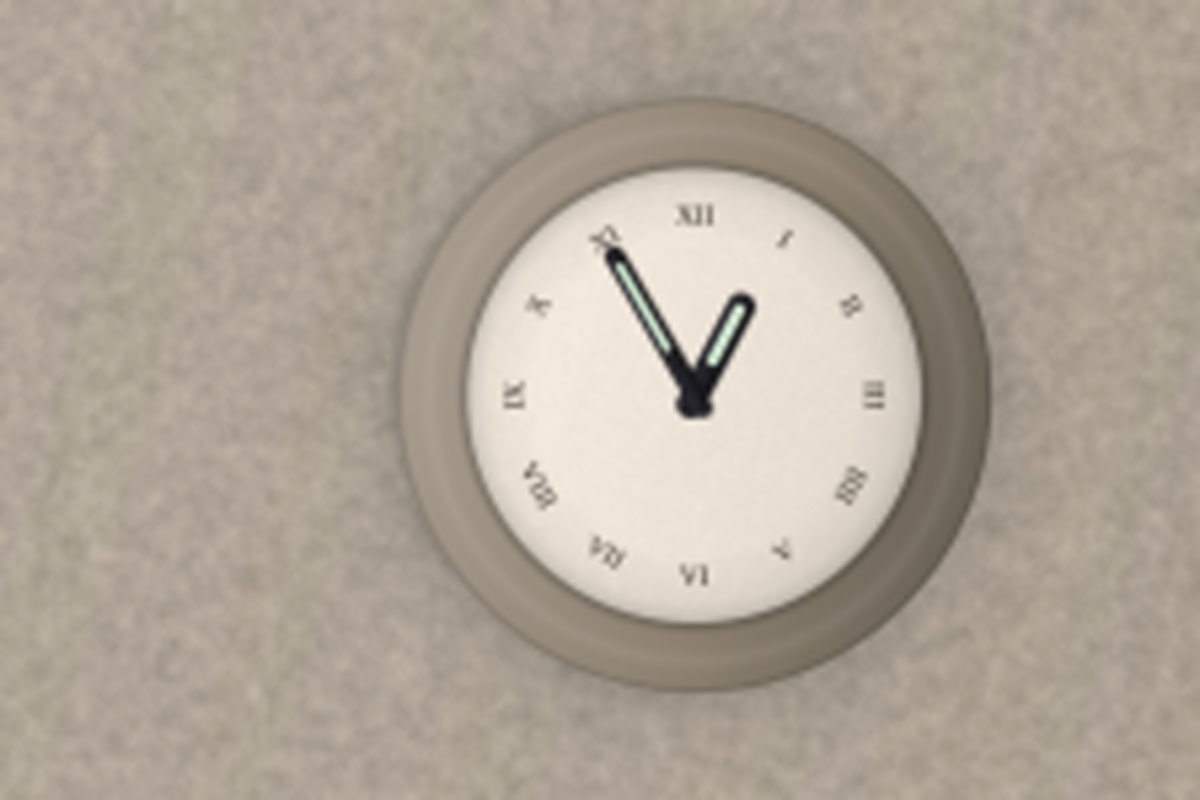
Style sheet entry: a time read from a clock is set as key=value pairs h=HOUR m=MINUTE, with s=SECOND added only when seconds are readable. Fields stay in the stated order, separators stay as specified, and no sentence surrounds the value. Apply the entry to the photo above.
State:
h=12 m=55
